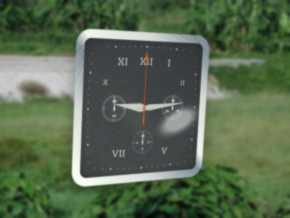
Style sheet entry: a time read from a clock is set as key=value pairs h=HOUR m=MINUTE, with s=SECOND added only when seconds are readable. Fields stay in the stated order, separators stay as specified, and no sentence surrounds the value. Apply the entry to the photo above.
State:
h=9 m=14
